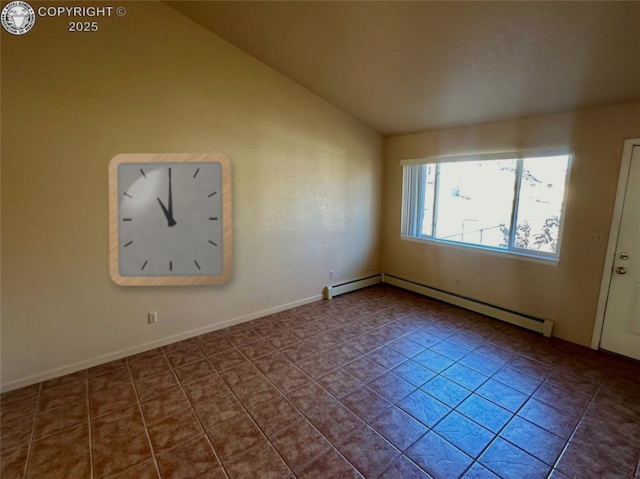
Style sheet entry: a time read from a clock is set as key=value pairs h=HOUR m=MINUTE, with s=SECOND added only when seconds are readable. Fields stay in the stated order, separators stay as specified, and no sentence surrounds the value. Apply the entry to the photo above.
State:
h=11 m=0
